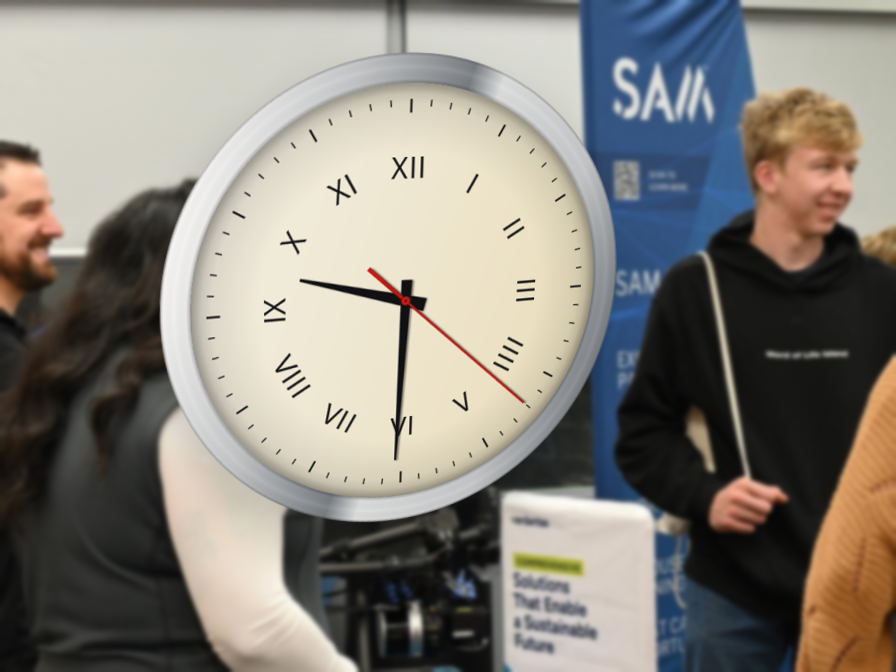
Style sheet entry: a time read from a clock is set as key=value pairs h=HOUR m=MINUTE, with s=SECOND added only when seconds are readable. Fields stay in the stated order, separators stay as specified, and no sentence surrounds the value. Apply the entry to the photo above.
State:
h=9 m=30 s=22
